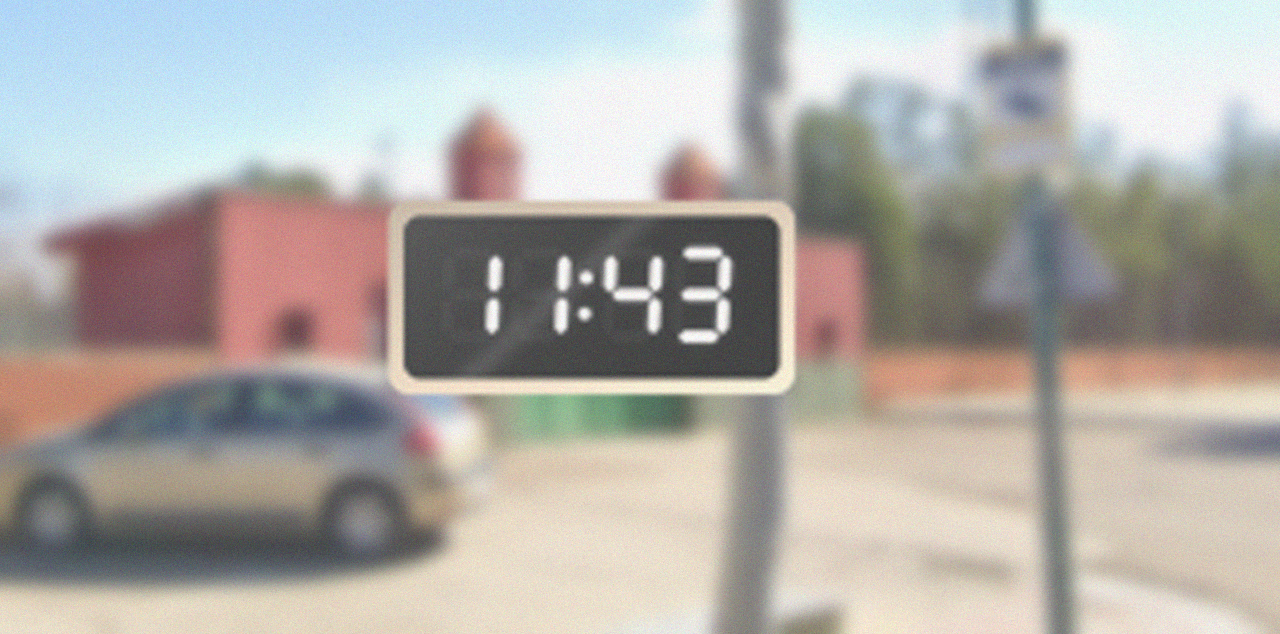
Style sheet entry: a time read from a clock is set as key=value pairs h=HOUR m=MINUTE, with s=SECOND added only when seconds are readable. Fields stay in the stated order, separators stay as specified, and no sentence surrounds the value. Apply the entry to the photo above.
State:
h=11 m=43
